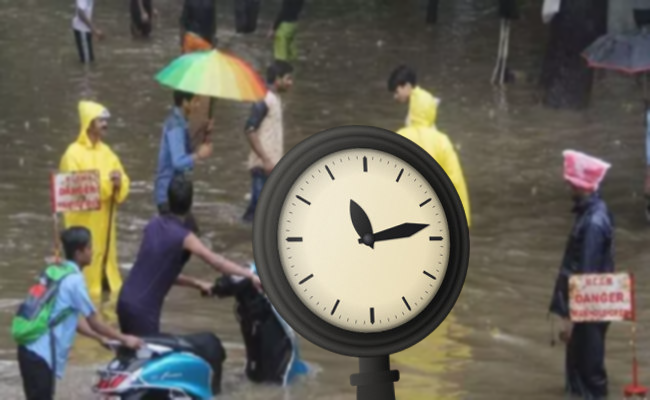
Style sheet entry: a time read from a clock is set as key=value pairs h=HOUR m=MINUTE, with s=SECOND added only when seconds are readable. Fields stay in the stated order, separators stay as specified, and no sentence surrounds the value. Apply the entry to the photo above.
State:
h=11 m=13
